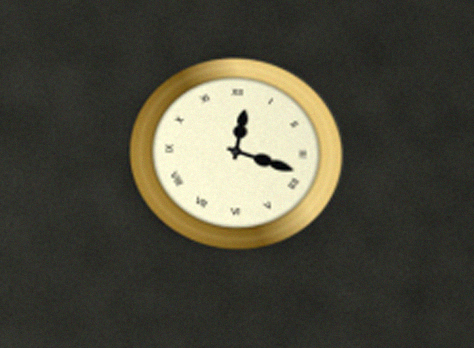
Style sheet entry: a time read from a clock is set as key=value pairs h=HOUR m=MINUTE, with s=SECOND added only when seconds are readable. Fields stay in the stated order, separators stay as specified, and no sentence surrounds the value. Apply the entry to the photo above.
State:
h=12 m=18
